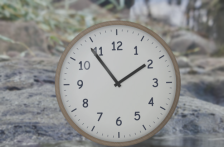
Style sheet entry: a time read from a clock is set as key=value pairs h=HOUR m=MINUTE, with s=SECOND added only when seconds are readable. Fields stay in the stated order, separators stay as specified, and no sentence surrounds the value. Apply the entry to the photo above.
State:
h=1 m=54
